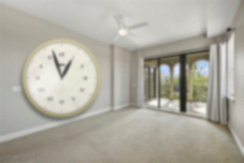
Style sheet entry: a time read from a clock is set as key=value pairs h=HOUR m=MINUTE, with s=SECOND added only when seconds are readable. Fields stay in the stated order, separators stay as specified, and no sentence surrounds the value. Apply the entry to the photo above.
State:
h=12 m=57
